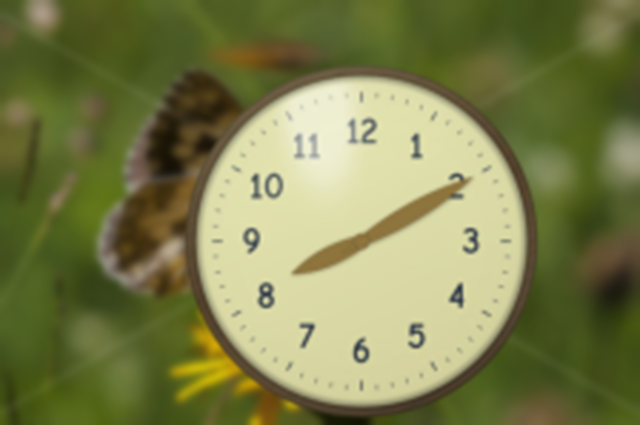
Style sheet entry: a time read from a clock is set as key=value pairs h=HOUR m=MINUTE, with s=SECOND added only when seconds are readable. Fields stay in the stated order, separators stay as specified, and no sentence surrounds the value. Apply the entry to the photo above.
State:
h=8 m=10
